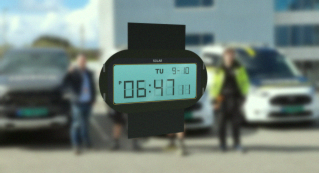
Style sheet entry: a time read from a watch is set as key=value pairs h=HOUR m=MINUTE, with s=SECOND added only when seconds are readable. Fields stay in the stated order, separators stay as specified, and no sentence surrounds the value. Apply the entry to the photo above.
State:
h=6 m=47 s=11
